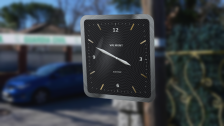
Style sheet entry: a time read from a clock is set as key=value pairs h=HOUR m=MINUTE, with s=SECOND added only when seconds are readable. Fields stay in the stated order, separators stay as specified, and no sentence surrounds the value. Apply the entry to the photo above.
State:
h=3 m=49
